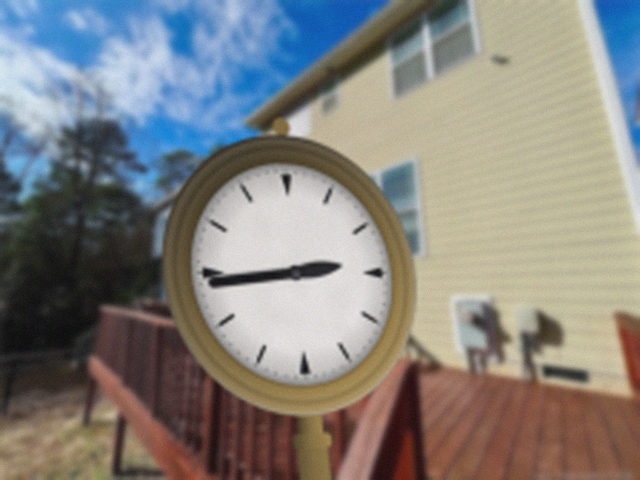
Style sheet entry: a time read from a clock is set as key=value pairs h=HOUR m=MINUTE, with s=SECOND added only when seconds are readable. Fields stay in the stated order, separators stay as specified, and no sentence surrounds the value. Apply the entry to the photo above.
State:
h=2 m=44
